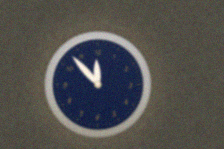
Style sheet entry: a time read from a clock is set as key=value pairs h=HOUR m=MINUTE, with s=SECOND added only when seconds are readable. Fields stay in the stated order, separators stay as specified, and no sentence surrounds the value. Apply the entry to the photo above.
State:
h=11 m=53
